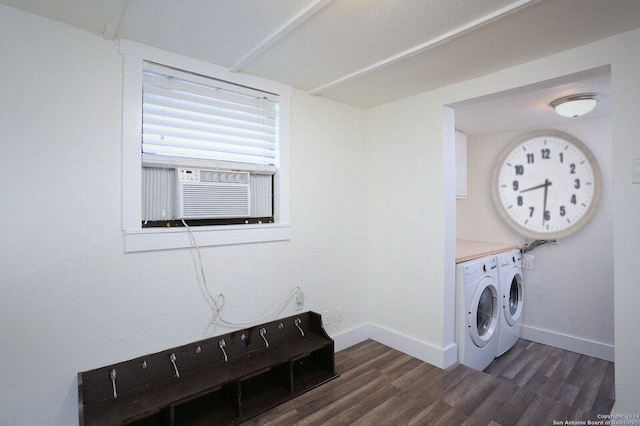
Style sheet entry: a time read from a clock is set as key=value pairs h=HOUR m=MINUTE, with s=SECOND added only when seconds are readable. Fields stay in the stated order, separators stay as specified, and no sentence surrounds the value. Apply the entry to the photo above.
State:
h=8 m=31
